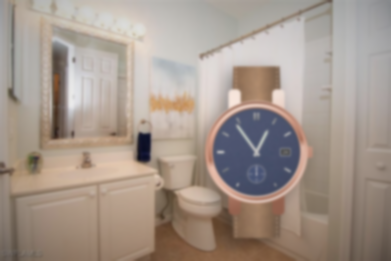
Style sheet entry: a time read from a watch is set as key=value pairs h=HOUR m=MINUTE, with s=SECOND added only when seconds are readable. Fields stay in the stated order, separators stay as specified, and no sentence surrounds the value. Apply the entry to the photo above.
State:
h=12 m=54
